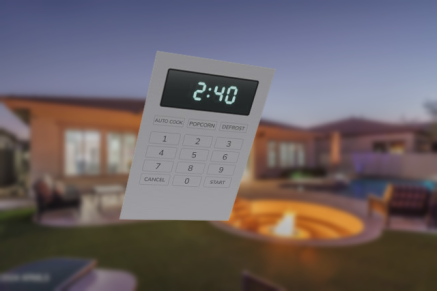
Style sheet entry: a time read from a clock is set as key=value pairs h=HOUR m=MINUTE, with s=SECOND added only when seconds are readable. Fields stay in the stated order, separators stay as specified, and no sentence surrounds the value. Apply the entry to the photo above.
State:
h=2 m=40
